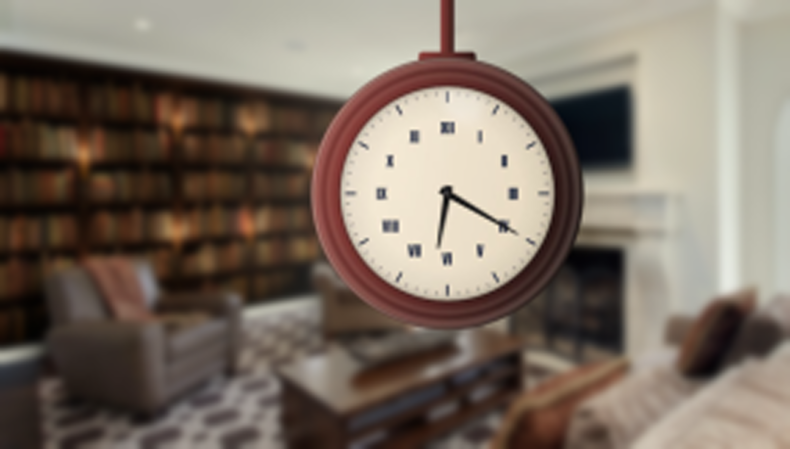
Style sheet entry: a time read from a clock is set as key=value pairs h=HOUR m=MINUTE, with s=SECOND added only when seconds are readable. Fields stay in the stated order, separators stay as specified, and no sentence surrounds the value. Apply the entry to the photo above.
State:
h=6 m=20
